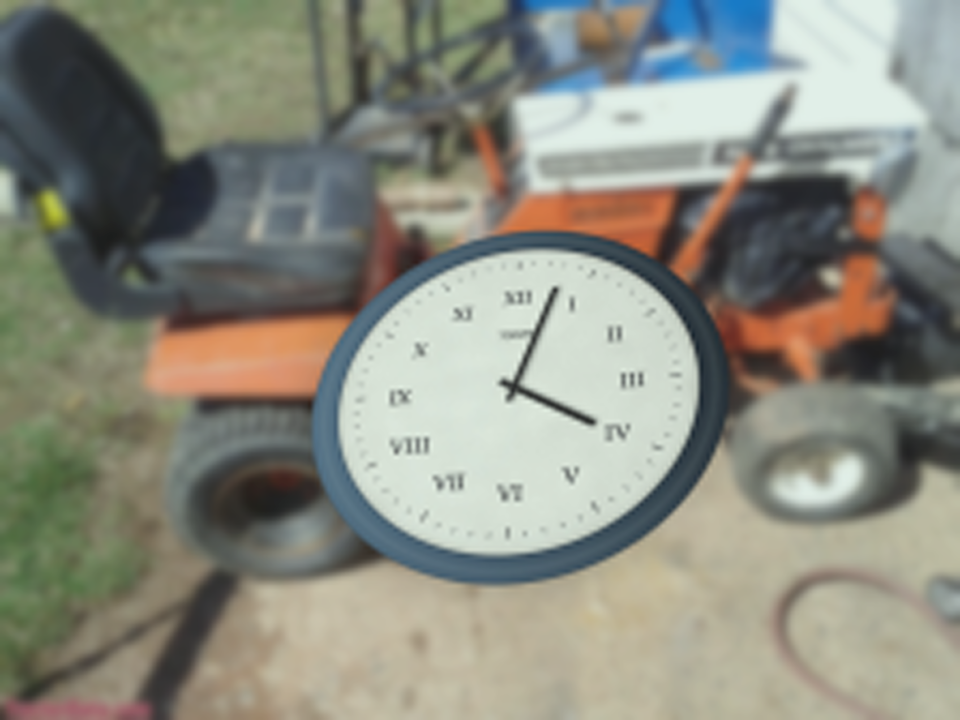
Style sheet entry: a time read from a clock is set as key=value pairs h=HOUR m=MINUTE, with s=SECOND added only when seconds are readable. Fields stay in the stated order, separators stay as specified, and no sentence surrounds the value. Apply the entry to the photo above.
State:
h=4 m=3
